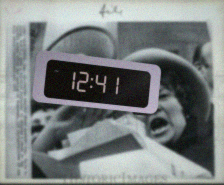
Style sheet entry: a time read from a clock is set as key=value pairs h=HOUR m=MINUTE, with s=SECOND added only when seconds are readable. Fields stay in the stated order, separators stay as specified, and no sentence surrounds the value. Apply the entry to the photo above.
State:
h=12 m=41
